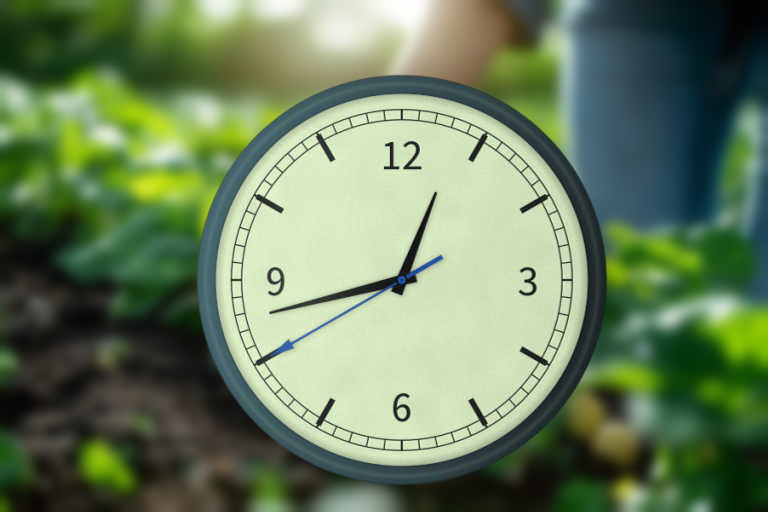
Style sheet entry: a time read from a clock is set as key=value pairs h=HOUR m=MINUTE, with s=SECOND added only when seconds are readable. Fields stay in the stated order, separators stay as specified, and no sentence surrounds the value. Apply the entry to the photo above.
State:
h=12 m=42 s=40
